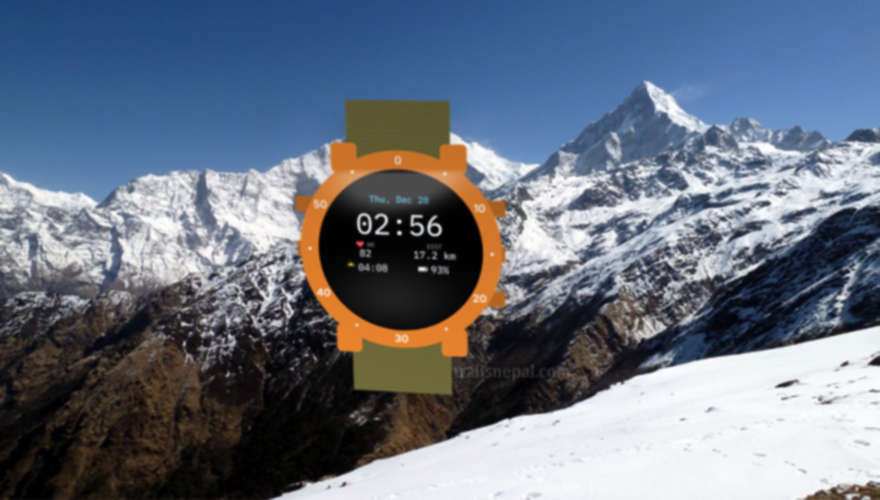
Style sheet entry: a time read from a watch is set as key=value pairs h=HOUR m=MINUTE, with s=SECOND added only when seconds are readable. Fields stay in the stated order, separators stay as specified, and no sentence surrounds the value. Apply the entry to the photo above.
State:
h=2 m=56
